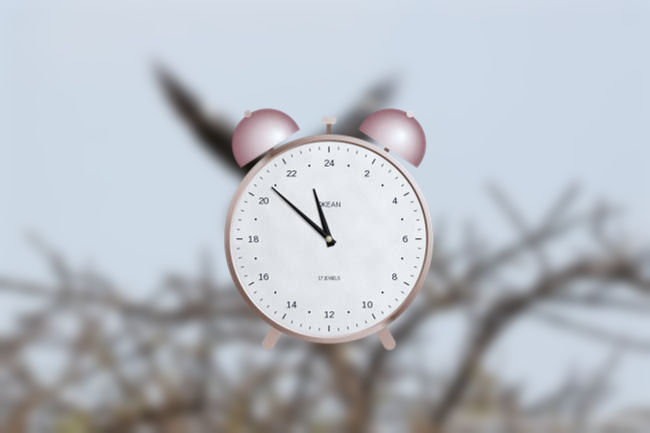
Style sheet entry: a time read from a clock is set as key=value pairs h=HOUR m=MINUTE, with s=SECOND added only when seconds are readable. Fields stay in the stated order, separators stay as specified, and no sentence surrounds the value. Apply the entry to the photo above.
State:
h=22 m=52
